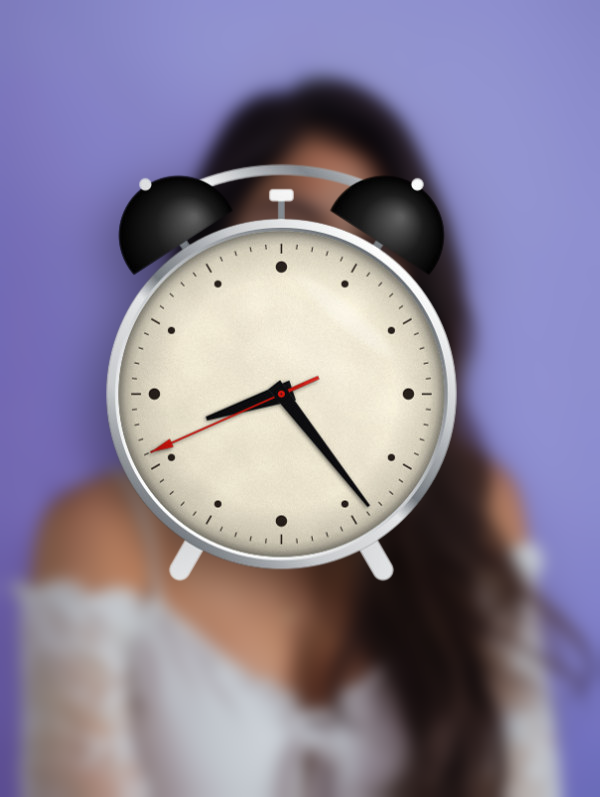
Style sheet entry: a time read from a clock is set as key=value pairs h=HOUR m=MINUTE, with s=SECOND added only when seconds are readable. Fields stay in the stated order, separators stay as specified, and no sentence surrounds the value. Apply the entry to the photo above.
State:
h=8 m=23 s=41
